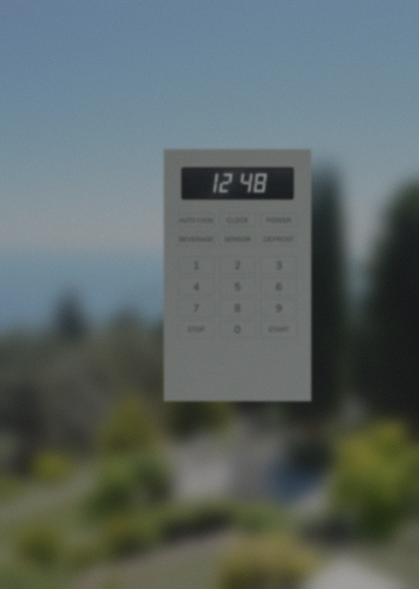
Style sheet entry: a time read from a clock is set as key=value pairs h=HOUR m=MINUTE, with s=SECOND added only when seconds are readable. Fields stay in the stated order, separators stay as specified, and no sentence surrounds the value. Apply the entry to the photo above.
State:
h=12 m=48
